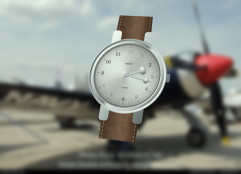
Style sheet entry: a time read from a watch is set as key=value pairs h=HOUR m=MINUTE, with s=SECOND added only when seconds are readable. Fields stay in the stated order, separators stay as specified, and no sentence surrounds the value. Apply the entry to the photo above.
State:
h=2 m=17
